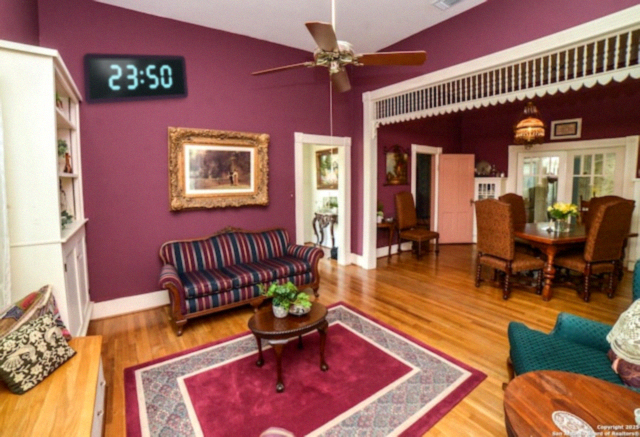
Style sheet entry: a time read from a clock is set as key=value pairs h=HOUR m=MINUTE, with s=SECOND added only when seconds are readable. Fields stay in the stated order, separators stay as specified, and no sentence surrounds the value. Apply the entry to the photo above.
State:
h=23 m=50
